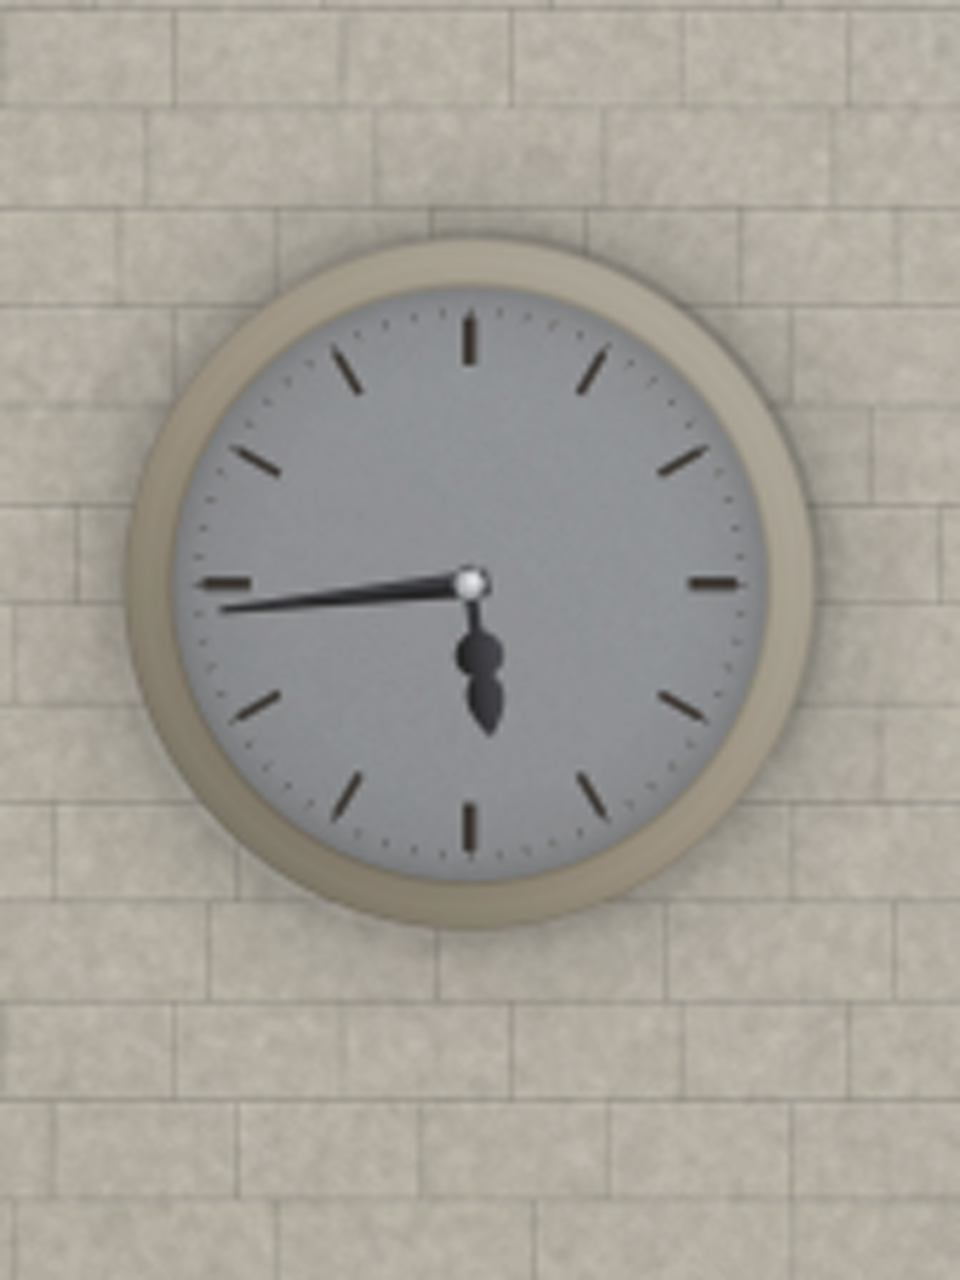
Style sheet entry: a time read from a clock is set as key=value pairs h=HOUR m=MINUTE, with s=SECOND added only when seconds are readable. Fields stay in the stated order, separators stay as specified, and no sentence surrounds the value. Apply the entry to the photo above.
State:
h=5 m=44
